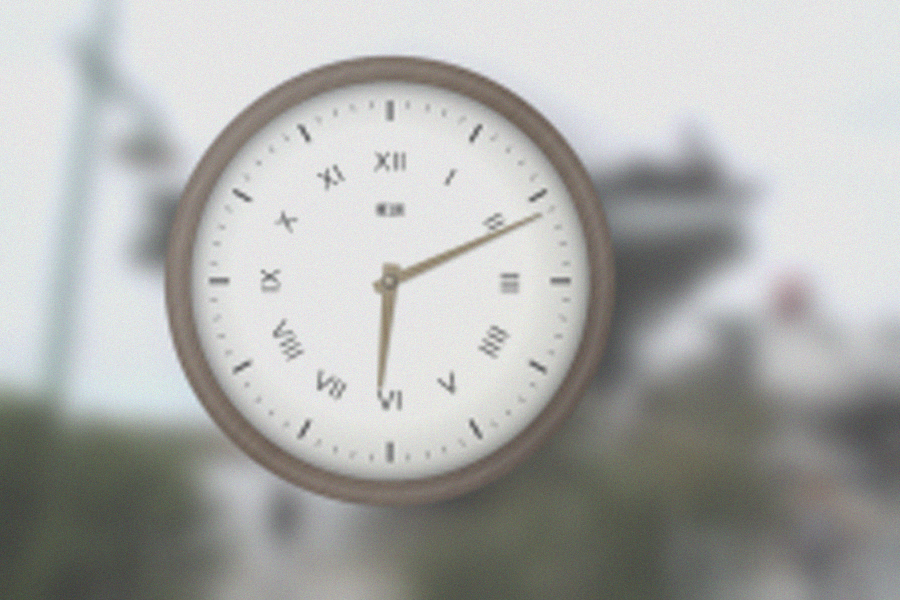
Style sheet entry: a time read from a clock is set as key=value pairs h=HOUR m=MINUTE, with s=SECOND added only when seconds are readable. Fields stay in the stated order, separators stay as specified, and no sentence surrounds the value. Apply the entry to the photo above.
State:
h=6 m=11
